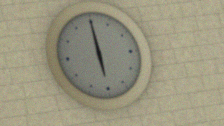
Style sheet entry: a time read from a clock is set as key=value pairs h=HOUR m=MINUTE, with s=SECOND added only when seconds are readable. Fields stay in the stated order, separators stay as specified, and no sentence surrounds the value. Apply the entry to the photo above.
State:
h=6 m=0
